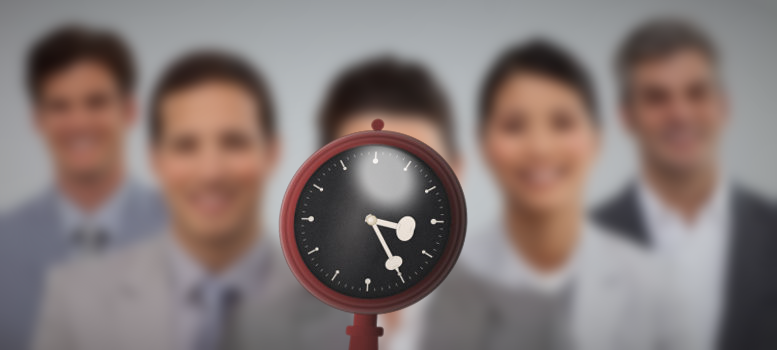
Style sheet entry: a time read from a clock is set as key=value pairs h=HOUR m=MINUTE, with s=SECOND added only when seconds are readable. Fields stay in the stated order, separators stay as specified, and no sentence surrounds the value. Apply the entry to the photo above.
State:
h=3 m=25
